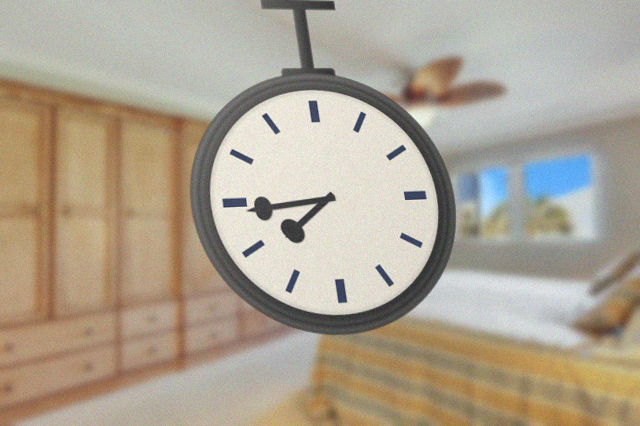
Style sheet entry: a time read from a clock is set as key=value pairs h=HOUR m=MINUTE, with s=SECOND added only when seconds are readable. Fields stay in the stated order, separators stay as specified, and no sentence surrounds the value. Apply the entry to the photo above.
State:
h=7 m=44
